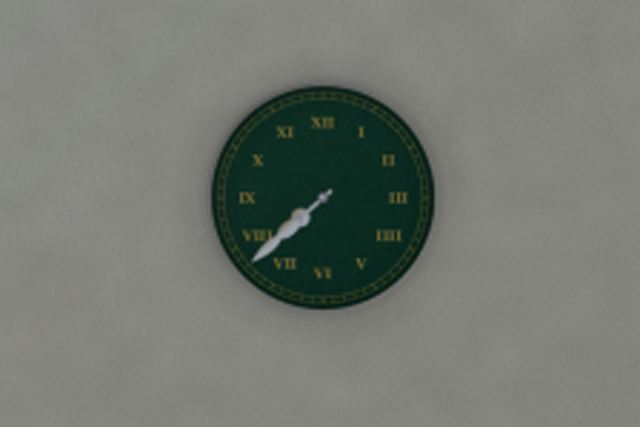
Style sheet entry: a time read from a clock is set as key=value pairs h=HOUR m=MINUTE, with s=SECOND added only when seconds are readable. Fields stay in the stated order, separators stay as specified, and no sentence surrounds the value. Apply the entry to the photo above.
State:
h=7 m=38
